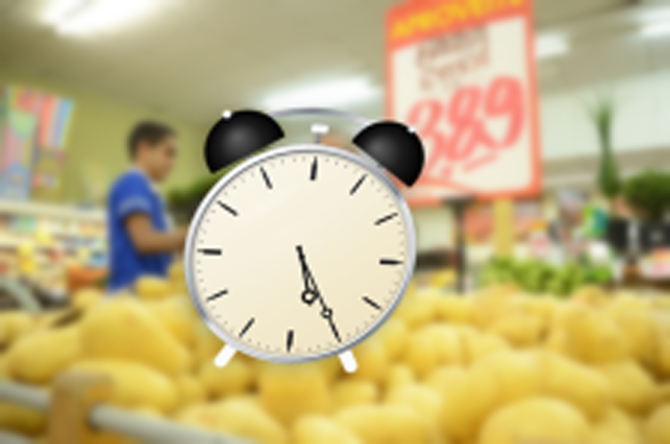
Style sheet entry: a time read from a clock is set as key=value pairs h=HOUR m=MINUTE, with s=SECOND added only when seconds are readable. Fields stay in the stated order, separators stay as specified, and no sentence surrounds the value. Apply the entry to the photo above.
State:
h=5 m=25
